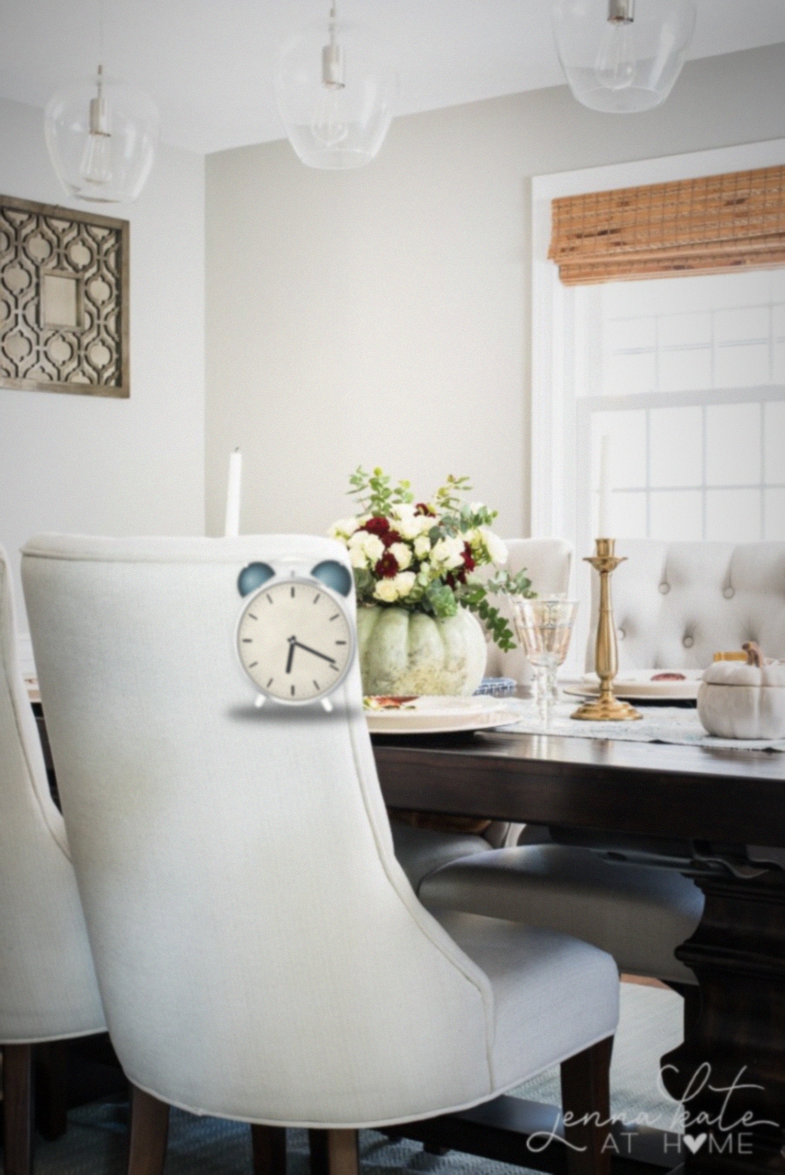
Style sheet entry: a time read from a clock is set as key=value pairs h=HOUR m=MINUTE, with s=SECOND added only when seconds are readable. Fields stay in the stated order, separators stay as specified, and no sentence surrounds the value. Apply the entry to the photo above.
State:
h=6 m=19
